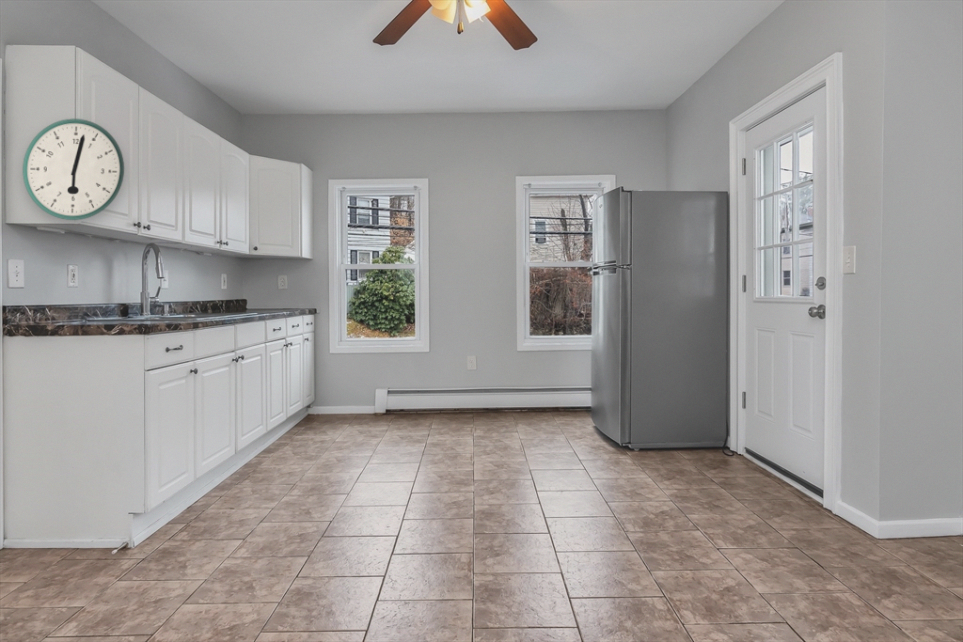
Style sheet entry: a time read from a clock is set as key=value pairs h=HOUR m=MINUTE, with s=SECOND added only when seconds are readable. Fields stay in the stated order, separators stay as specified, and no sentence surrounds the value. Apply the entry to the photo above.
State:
h=6 m=2
